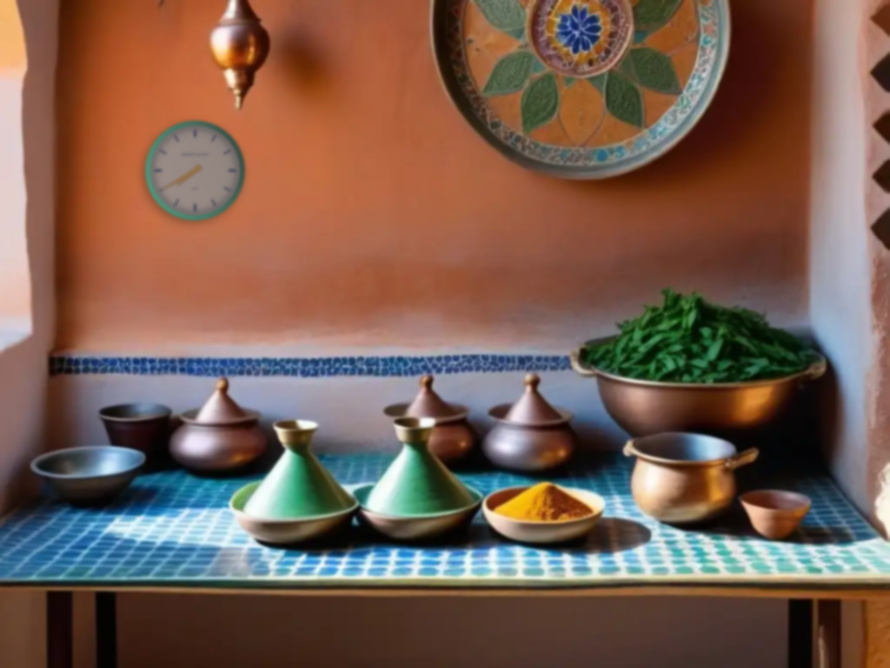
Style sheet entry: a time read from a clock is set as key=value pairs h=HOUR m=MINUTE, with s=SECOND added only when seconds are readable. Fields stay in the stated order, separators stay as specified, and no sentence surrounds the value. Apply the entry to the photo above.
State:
h=7 m=40
